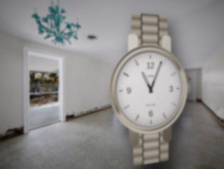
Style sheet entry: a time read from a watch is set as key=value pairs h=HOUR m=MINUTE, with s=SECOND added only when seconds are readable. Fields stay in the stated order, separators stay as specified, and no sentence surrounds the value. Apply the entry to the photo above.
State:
h=11 m=4
